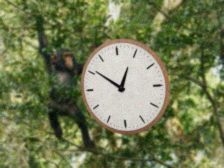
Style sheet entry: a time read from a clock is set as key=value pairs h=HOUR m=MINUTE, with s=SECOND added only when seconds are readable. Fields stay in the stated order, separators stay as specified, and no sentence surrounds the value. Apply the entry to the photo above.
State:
h=12 m=51
